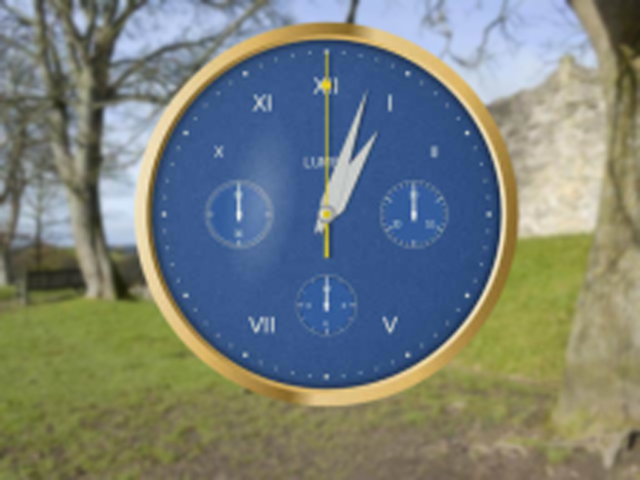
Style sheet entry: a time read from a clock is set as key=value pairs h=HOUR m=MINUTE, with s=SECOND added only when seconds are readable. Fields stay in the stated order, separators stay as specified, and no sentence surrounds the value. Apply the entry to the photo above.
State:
h=1 m=3
